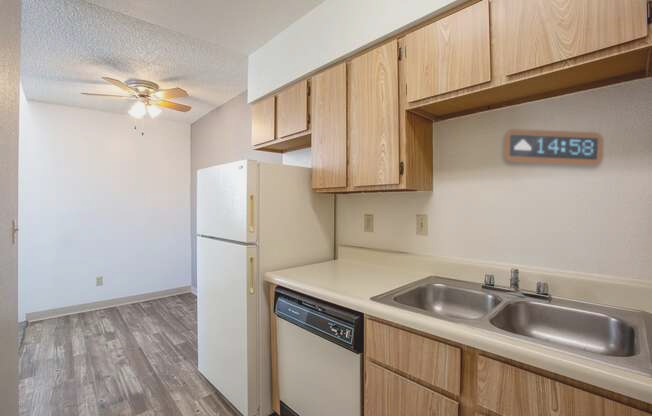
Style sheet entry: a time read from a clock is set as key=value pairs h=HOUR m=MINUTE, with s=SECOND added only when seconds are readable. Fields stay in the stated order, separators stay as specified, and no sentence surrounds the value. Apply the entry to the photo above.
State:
h=14 m=58
